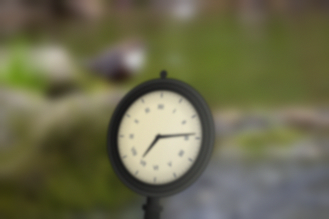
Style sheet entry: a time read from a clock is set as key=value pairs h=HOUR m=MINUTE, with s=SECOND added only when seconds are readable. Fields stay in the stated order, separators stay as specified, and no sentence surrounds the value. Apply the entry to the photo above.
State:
h=7 m=14
